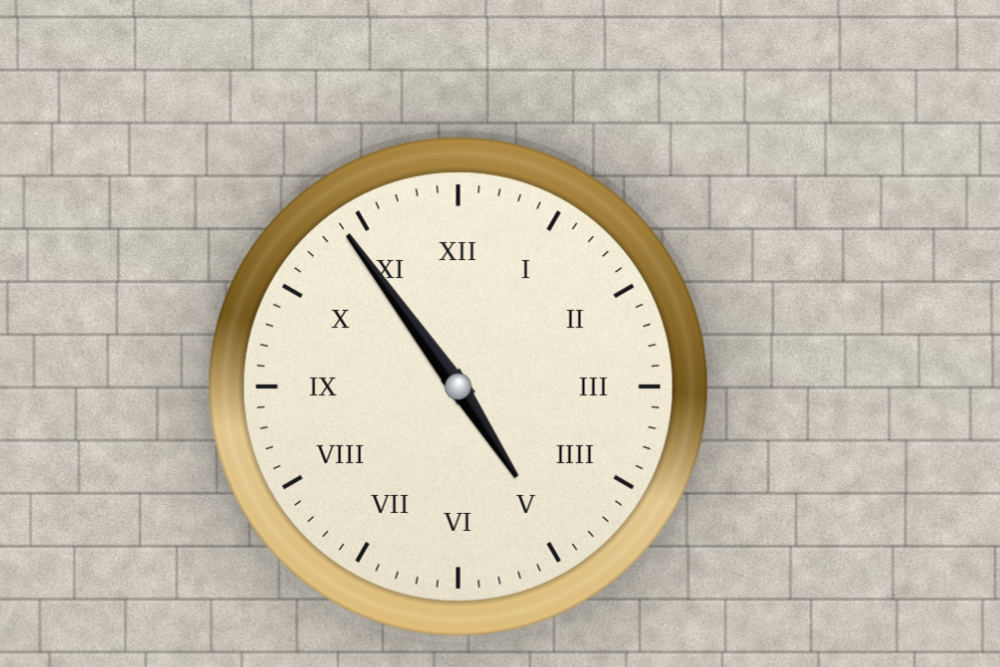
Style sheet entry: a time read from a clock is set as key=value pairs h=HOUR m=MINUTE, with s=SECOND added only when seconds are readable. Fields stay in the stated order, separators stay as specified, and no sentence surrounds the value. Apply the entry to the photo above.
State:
h=4 m=54
